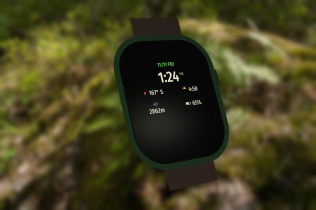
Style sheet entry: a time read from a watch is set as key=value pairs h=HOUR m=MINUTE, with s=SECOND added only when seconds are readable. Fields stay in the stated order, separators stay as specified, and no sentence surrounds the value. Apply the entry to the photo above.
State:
h=1 m=24
